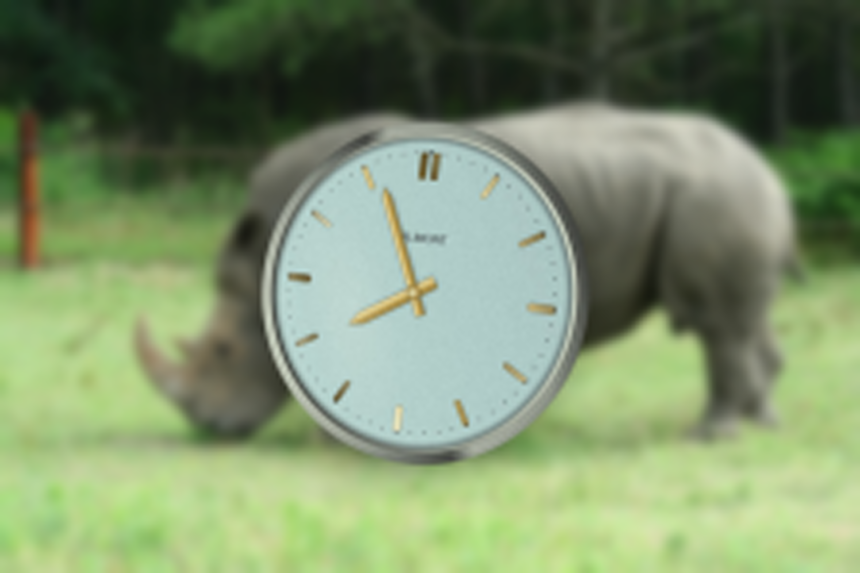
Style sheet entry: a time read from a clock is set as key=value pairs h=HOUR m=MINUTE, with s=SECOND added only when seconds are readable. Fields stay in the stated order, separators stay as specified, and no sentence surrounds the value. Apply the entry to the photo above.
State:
h=7 m=56
